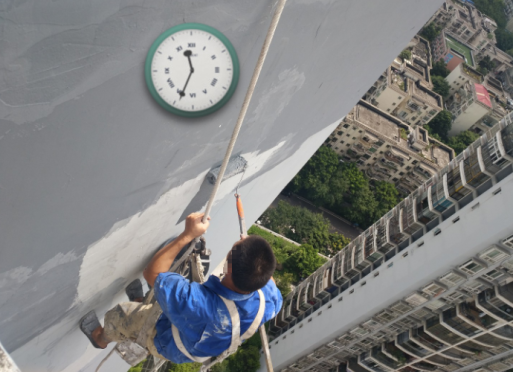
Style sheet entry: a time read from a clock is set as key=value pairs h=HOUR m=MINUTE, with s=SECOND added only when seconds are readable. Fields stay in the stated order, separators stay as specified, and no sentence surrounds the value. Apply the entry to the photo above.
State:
h=11 m=34
